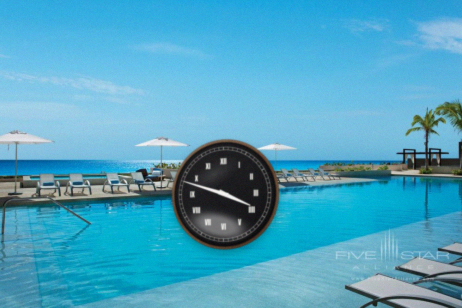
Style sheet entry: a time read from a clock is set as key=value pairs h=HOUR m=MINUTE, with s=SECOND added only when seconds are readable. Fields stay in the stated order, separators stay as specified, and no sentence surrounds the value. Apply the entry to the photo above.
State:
h=3 m=48
